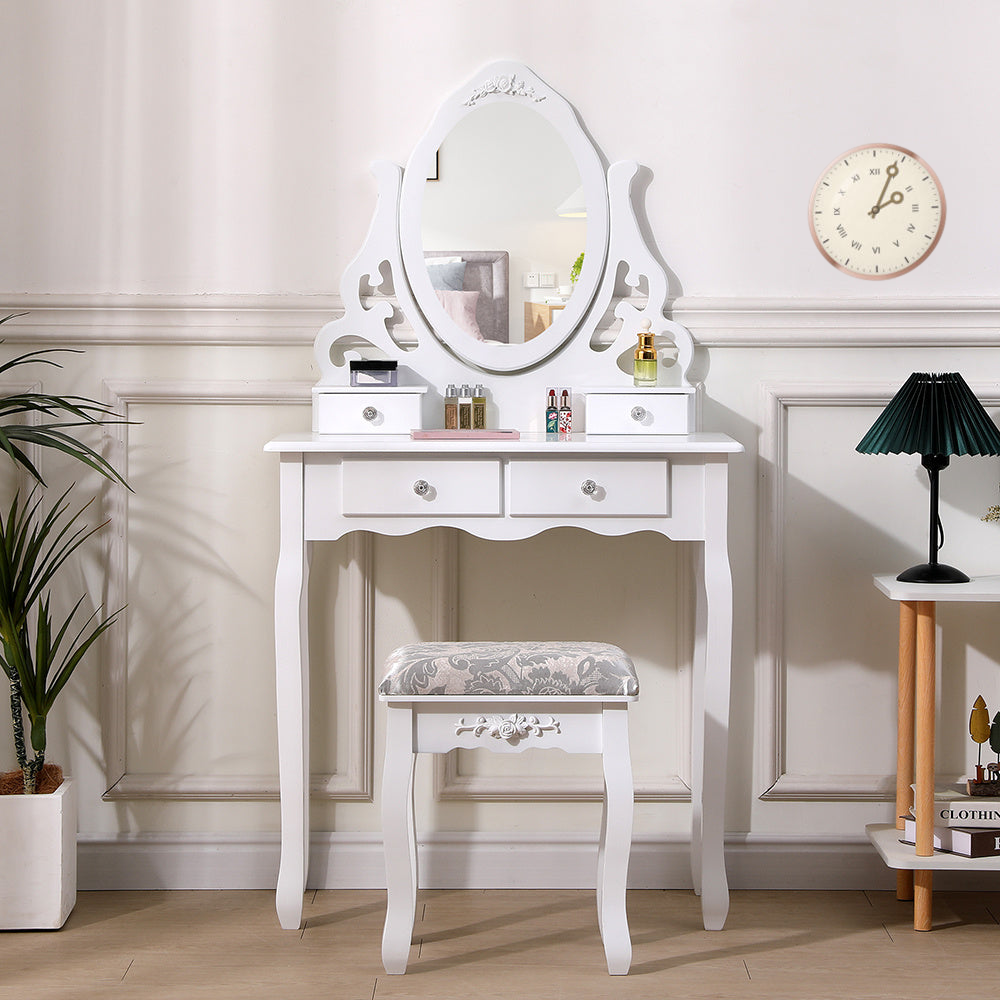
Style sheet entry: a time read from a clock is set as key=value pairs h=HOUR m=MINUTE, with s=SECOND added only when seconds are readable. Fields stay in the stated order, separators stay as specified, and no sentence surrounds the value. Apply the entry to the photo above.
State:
h=2 m=4
